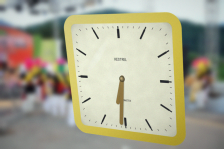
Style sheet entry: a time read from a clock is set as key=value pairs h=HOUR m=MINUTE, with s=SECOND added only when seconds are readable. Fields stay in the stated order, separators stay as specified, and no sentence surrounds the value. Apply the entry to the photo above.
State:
h=6 m=31
